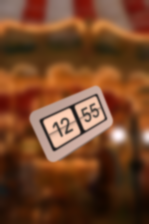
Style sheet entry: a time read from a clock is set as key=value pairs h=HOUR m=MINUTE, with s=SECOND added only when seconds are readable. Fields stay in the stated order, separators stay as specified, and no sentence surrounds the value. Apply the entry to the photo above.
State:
h=12 m=55
